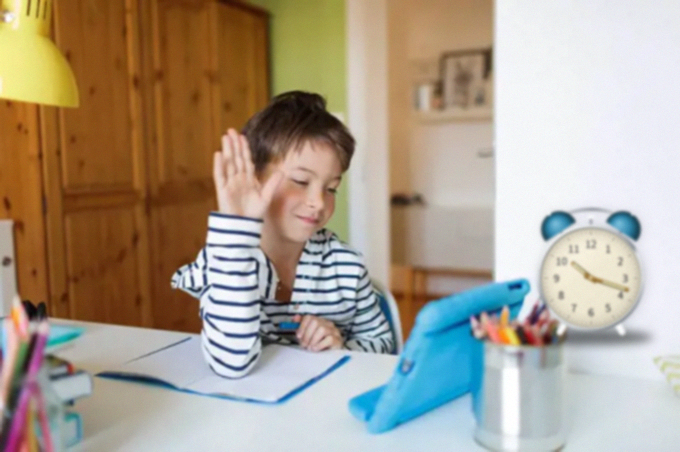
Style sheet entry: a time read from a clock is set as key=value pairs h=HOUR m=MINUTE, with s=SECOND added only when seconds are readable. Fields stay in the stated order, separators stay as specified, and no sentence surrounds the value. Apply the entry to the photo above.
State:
h=10 m=18
